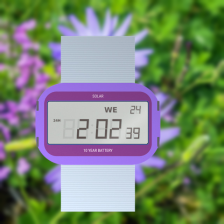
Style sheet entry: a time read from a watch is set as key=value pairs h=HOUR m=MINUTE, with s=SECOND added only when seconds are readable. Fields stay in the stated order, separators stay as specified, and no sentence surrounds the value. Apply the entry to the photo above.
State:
h=2 m=2 s=39
